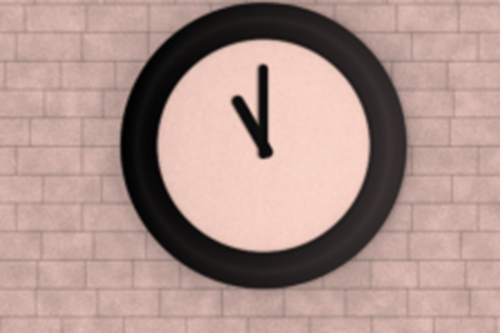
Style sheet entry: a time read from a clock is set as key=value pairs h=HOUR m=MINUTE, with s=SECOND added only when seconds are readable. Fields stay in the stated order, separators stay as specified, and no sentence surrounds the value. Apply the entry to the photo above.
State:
h=11 m=0
